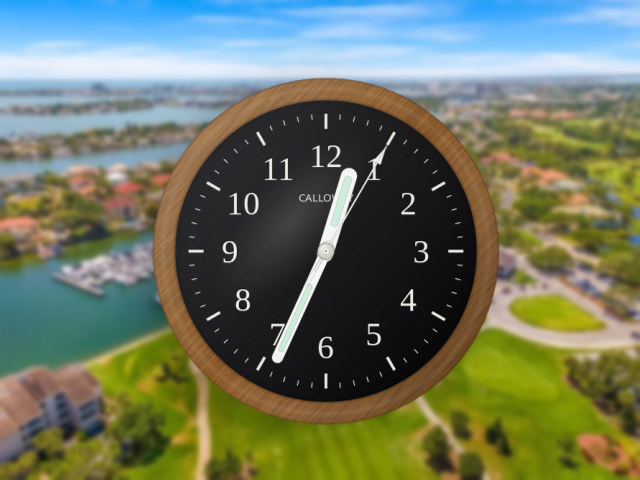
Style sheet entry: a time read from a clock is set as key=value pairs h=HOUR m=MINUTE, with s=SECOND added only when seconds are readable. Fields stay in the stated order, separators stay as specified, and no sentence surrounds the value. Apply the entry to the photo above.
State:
h=12 m=34 s=5
